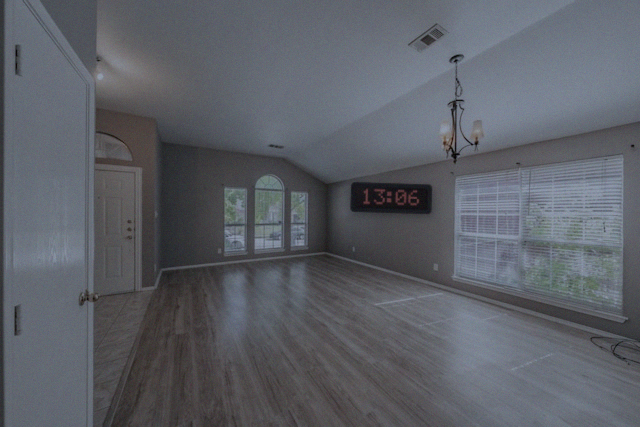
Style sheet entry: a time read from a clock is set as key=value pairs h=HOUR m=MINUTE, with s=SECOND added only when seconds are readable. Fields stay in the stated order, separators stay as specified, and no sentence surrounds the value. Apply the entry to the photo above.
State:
h=13 m=6
